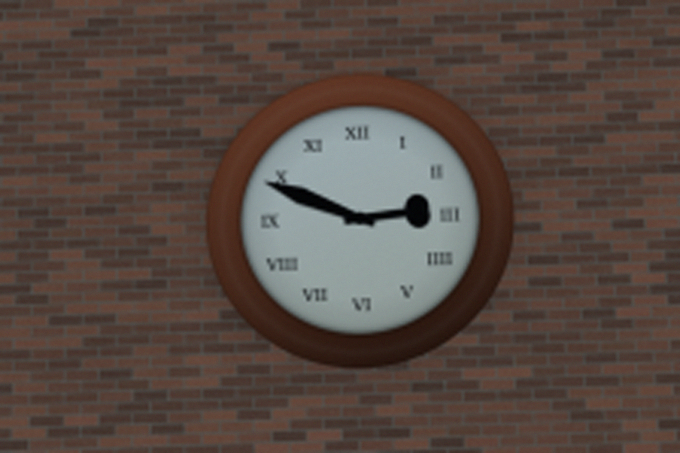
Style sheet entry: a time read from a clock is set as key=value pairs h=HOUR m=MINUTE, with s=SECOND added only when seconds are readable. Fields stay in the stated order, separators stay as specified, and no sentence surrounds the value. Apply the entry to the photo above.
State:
h=2 m=49
